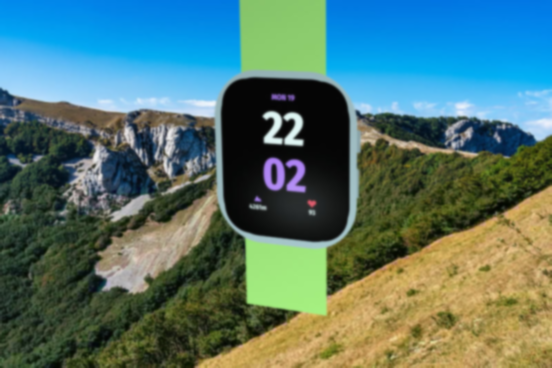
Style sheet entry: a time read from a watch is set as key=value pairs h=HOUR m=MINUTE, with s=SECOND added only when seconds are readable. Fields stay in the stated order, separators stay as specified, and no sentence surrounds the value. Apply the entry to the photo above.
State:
h=22 m=2
